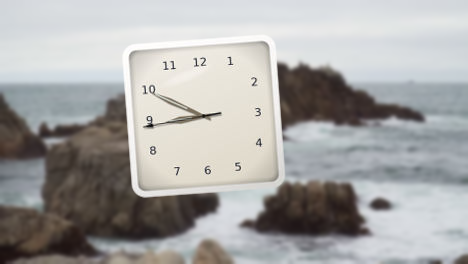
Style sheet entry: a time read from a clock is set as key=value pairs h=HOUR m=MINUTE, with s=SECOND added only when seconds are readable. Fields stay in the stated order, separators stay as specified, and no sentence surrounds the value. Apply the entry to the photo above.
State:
h=8 m=49 s=44
